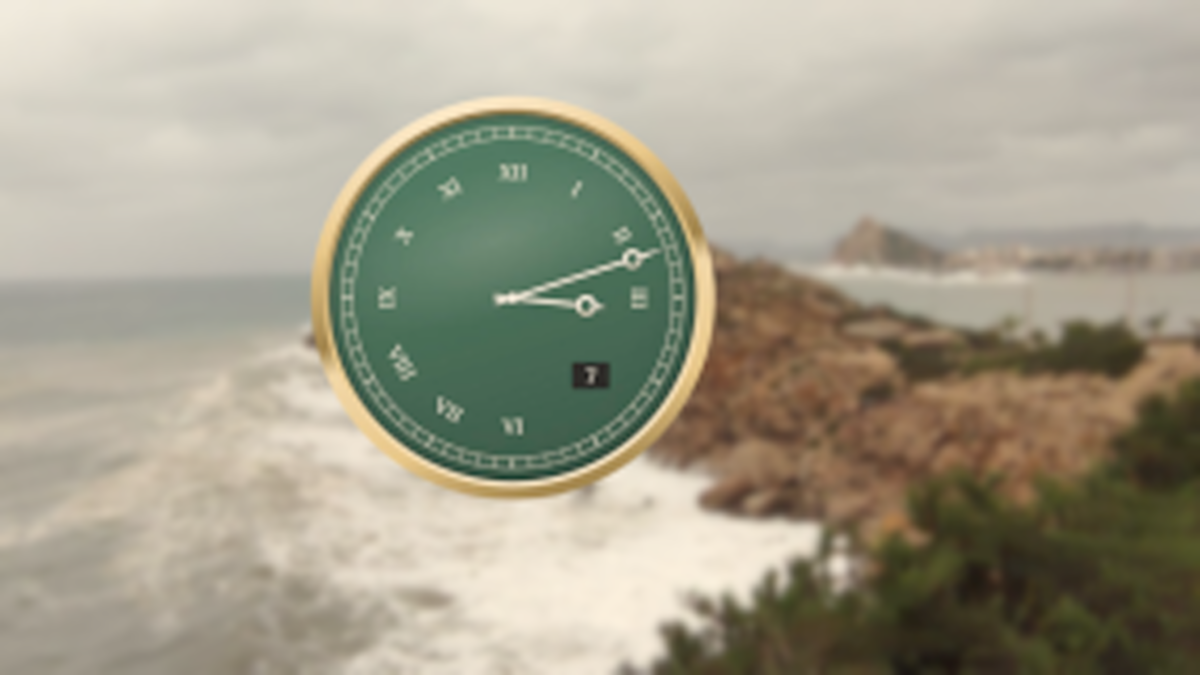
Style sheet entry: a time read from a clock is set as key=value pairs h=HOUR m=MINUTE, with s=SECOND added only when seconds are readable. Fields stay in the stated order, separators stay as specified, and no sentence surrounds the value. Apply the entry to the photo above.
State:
h=3 m=12
